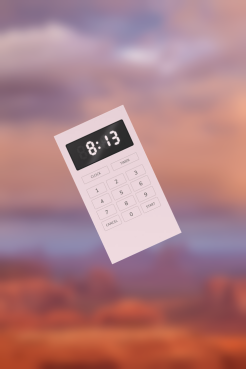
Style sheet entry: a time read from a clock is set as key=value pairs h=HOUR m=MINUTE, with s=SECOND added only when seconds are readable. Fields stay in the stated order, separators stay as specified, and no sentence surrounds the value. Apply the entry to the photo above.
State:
h=8 m=13
